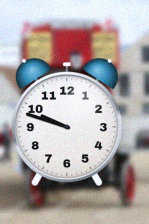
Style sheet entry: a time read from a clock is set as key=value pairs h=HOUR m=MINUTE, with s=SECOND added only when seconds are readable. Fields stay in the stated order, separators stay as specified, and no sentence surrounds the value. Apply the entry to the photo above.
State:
h=9 m=48
